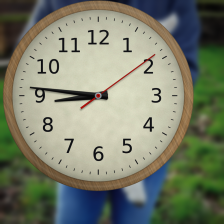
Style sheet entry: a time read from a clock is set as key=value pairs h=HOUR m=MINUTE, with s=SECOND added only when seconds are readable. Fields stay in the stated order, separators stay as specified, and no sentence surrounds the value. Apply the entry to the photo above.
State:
h=8 m=46 s=9
